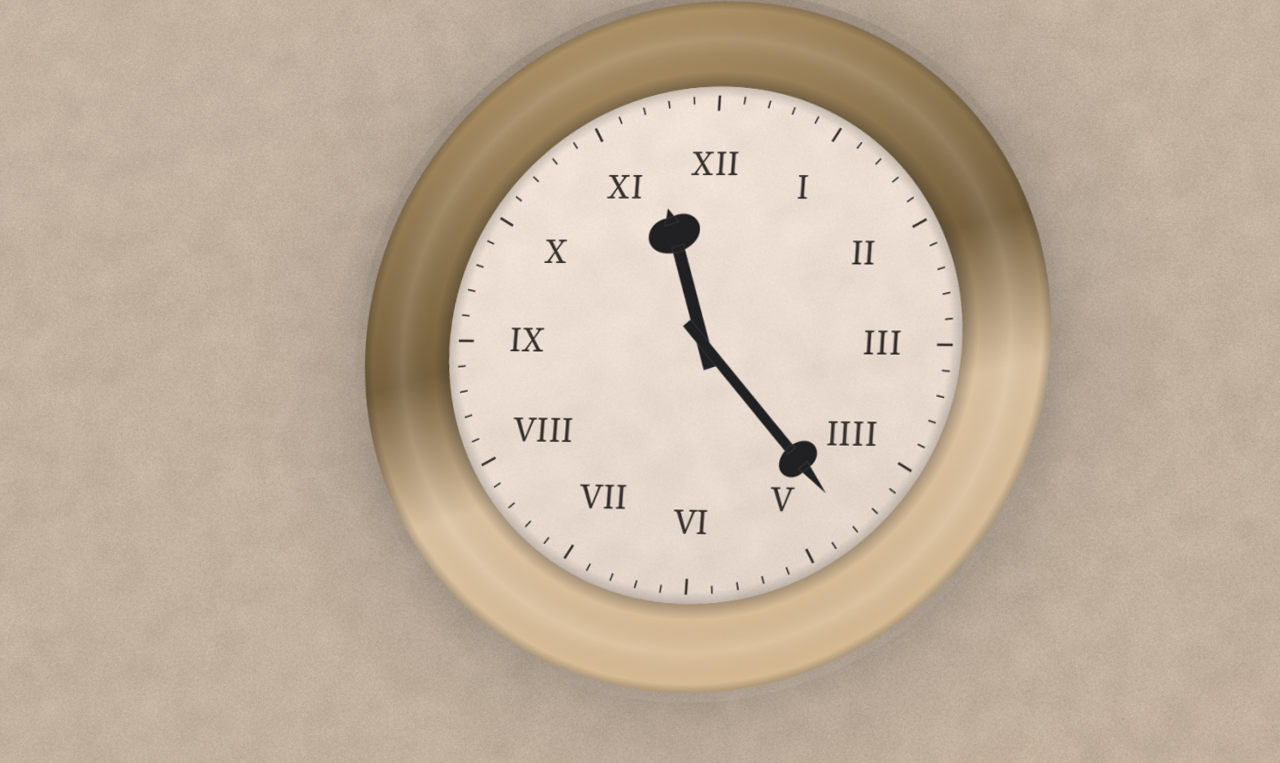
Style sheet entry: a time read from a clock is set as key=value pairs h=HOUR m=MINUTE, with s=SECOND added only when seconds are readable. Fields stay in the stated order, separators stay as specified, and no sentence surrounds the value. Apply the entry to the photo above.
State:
h=11 m=23
